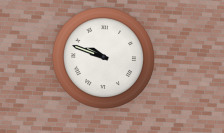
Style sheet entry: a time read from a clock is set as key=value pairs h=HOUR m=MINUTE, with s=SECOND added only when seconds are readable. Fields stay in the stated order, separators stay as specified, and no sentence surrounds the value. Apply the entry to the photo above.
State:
h=9 m=48
